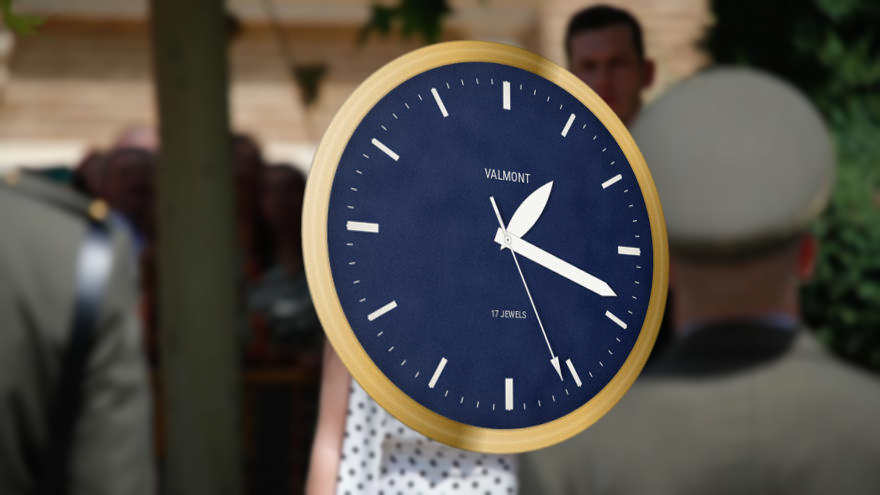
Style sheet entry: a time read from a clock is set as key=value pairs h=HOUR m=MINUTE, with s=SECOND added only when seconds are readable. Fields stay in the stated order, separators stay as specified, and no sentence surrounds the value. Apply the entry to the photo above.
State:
h=1 m=18 s=26
